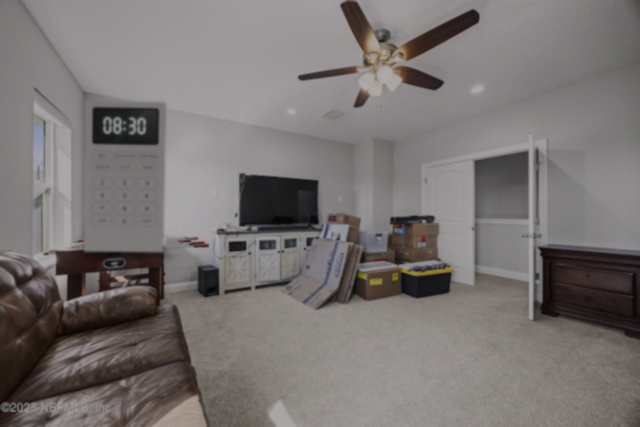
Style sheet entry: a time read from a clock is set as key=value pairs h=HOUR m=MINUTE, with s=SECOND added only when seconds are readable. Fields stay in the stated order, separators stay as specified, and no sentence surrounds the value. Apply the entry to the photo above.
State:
h=8 m=30
